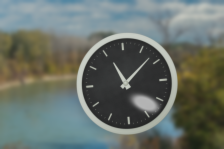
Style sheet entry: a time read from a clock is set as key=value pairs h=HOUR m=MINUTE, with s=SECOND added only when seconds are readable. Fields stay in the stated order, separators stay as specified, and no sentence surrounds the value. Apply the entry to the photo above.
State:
h=11 m=8
